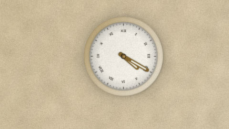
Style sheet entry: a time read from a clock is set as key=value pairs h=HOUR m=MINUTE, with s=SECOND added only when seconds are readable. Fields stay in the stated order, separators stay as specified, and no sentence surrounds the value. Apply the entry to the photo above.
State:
h=4 m=20
